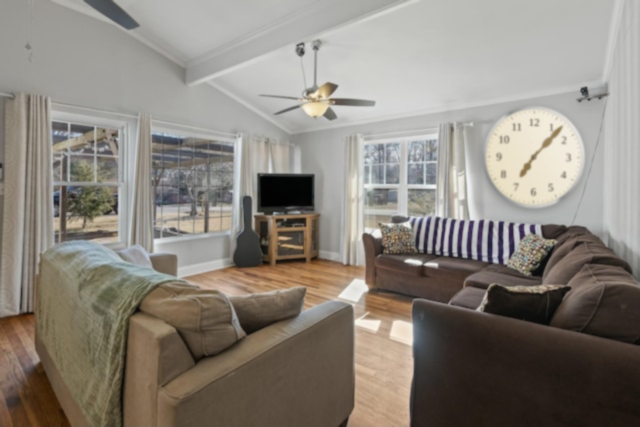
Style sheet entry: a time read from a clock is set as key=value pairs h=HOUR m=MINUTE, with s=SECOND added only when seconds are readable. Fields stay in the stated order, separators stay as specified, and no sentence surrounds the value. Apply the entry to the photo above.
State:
h=7 m=7
